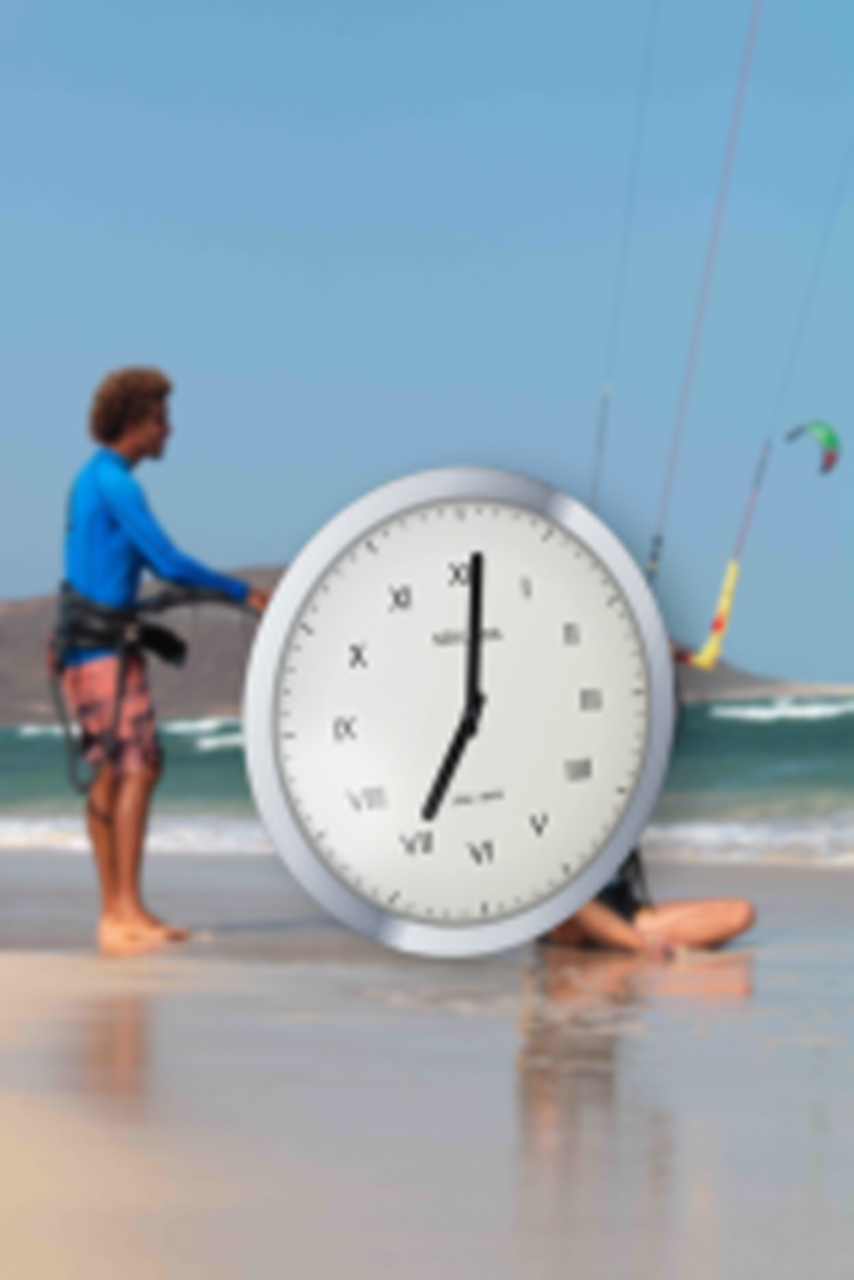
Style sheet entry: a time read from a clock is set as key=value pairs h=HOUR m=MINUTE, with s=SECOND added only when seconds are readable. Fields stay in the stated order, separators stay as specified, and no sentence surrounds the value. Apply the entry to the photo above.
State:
h=7 m=1
